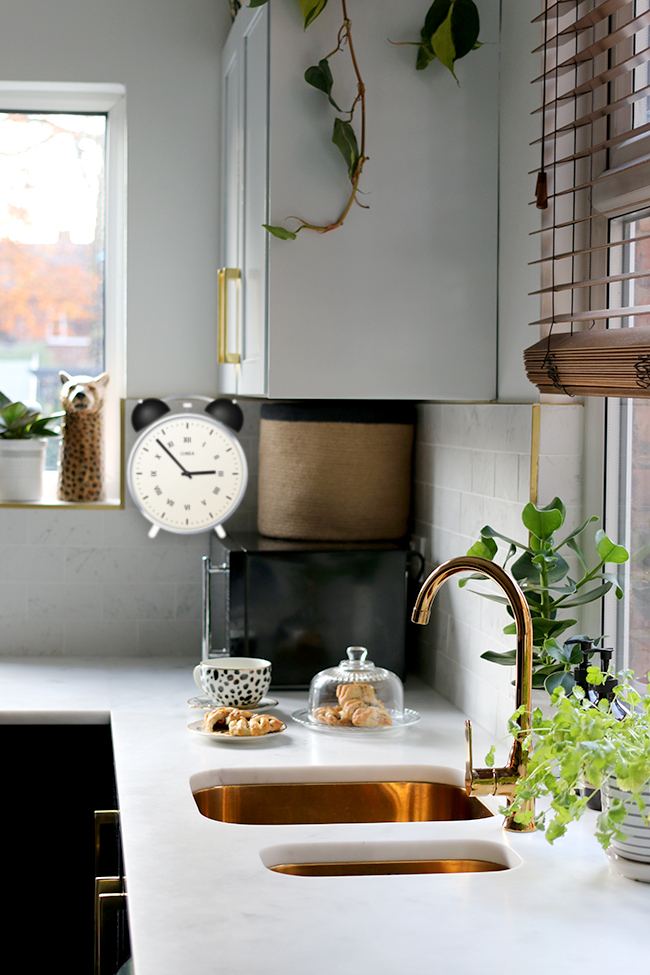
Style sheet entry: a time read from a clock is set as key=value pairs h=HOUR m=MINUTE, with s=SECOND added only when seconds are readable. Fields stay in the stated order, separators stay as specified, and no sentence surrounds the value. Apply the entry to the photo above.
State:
h=2 m=53
